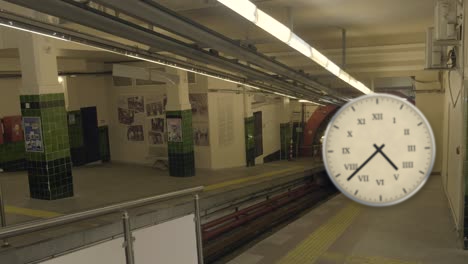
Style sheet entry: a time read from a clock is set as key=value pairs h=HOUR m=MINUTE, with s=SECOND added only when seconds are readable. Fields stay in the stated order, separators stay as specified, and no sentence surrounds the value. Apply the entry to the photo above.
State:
h=4 m=38
